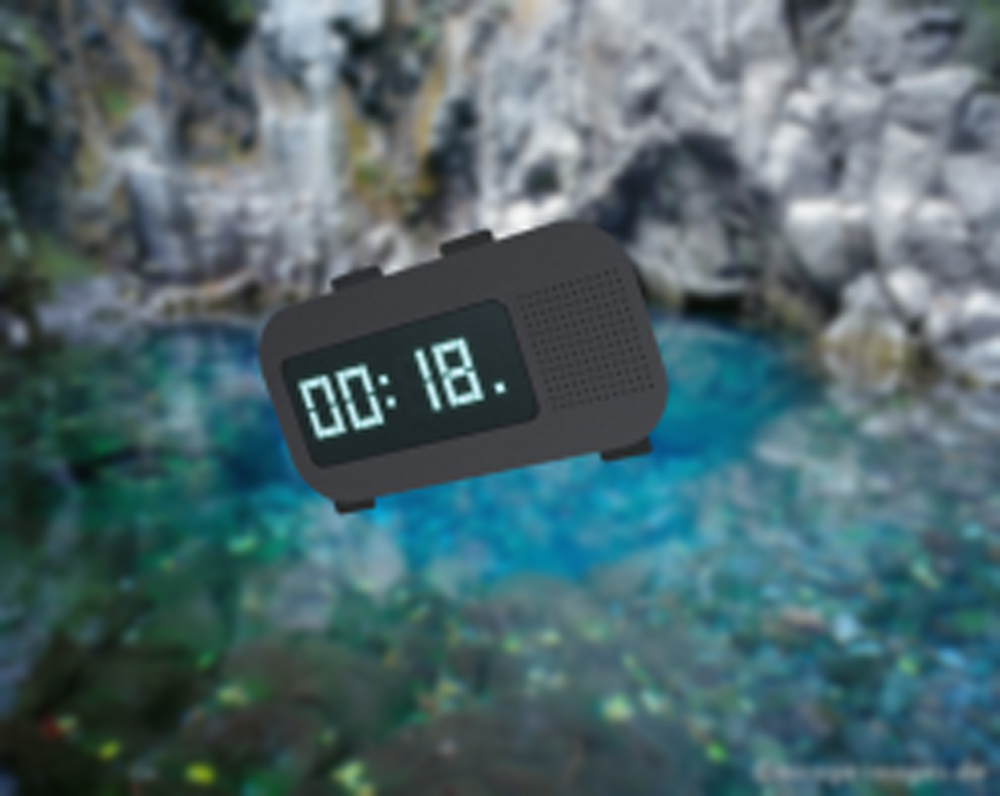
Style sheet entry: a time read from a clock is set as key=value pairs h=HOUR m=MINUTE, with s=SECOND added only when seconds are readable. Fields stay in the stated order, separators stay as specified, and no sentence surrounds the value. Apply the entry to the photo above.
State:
h=0 m=18
